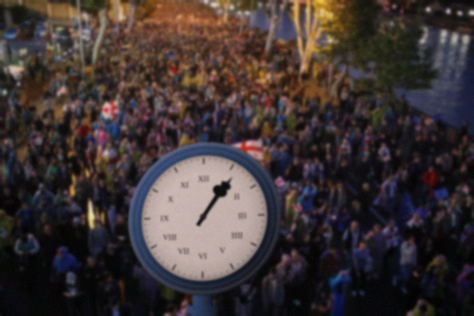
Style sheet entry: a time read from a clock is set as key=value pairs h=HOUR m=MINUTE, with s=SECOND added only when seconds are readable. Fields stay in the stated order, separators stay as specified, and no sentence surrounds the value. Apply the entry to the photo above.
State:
h=1 m=6
